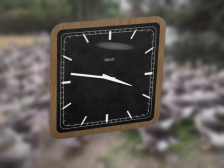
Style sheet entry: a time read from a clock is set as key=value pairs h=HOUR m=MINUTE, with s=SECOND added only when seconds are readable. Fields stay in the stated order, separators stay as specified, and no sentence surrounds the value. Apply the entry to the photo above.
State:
h=3 m=47
